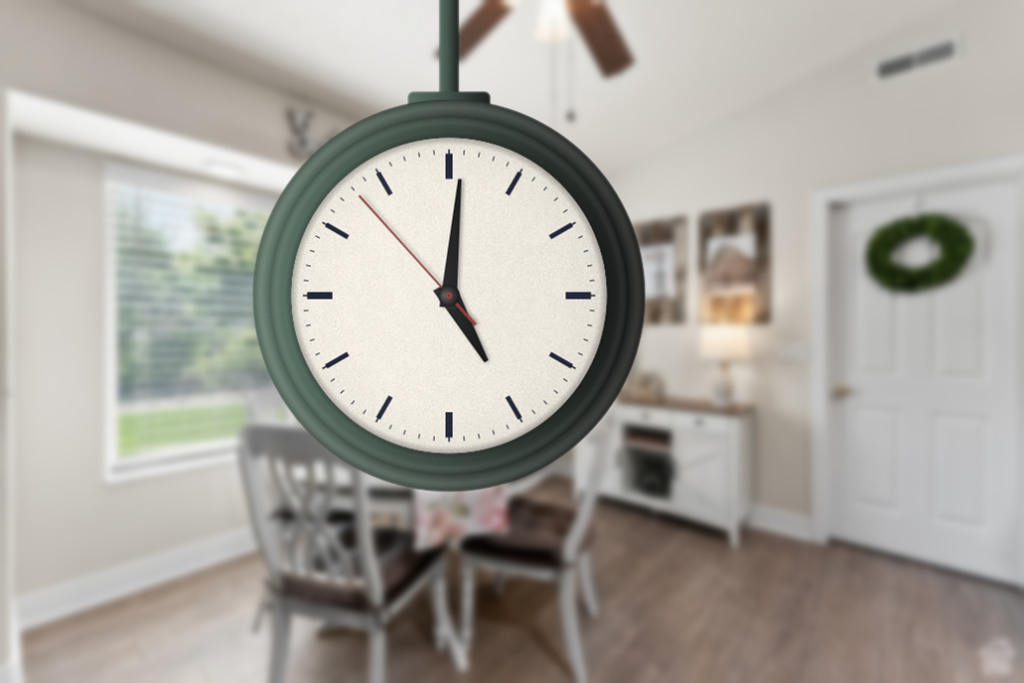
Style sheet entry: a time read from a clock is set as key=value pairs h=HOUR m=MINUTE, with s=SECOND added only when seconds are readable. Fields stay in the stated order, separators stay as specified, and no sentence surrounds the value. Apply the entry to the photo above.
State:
h=5 m=0 s=53
